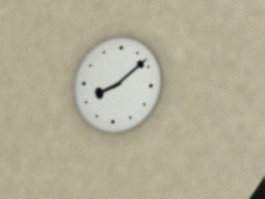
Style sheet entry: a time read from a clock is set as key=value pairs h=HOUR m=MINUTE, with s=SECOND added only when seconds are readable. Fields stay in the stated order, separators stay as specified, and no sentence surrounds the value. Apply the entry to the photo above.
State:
h=8 m=8
